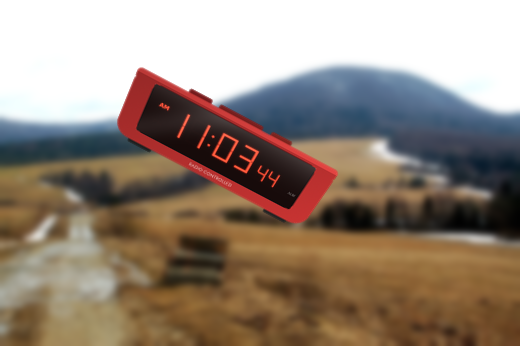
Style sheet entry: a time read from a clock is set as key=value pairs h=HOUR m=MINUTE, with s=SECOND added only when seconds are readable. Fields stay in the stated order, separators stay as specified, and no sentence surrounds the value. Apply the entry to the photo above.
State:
h=11 m=3 s=44
